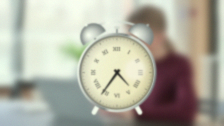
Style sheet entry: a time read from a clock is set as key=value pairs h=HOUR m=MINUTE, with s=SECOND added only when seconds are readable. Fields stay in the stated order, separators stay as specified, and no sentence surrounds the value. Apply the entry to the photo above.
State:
h=4 m=36
